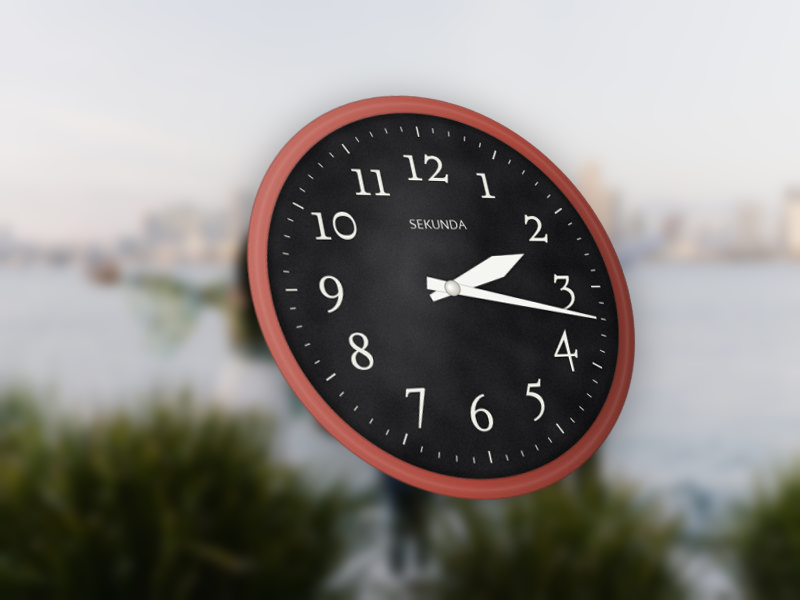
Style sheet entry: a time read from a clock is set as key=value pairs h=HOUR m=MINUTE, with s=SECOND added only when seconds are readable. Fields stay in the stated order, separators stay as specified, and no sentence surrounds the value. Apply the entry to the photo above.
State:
h=2 m=17
